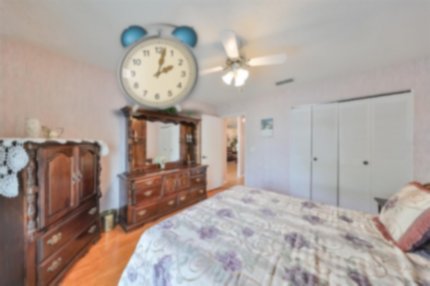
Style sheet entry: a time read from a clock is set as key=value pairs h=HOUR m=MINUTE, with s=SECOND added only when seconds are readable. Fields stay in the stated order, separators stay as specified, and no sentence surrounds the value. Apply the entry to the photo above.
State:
h=2 m=2
